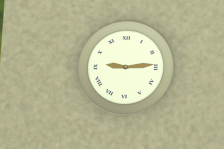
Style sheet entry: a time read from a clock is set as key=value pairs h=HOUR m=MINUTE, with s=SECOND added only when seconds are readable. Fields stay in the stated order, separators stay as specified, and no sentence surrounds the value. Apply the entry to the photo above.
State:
h=9 m=14
